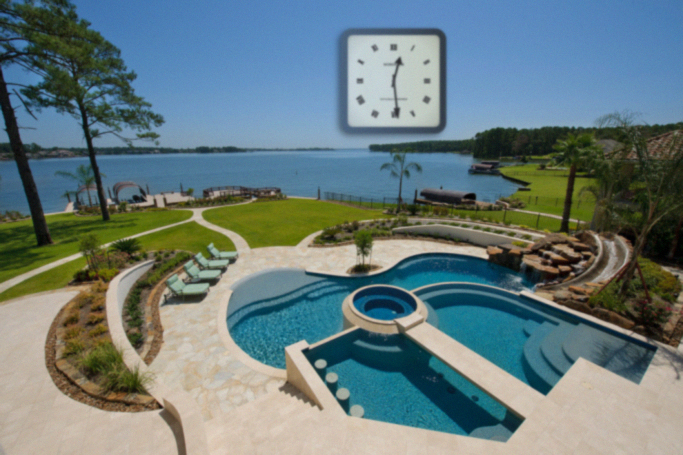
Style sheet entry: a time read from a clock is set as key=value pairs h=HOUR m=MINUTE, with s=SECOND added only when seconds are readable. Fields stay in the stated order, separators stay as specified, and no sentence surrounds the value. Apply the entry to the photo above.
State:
h=12 m=29
